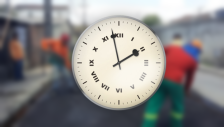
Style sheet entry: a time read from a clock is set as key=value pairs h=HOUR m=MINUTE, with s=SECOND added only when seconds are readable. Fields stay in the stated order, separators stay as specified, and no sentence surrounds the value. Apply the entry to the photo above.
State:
h=1 m=58
